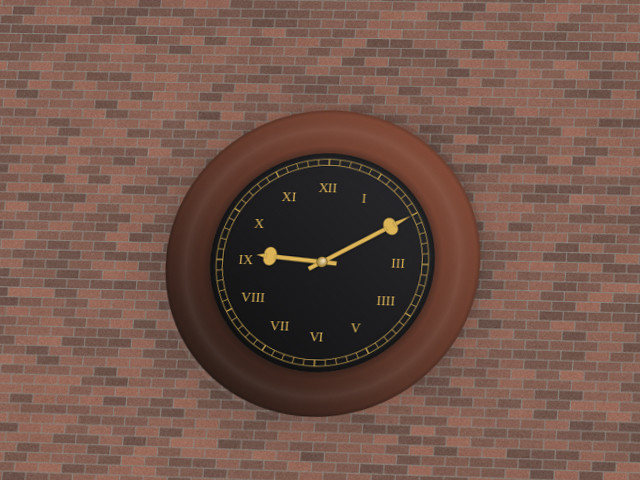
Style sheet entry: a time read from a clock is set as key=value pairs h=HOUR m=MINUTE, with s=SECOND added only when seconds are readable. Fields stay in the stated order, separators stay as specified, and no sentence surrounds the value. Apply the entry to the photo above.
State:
h=9 m=10
